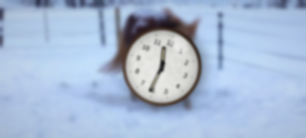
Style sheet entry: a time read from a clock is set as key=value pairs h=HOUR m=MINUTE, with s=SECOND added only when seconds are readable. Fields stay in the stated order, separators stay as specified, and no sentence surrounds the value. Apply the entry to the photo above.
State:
h=11 m=31
